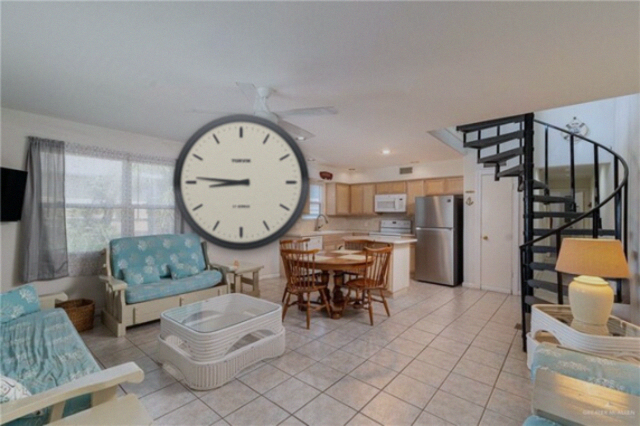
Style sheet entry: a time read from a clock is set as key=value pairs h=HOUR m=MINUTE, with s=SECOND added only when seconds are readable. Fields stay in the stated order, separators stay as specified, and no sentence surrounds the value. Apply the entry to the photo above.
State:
h=8 m=46
